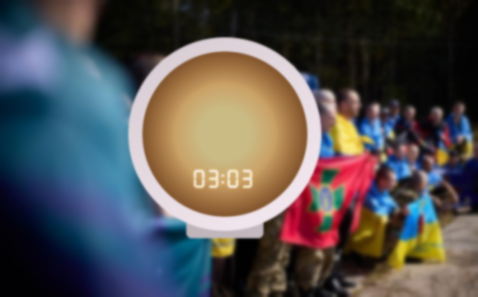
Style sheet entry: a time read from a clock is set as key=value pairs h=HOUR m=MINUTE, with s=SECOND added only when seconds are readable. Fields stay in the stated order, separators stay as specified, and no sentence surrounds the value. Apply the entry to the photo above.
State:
h=3 m=3
